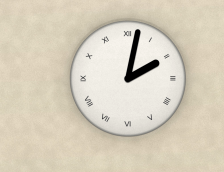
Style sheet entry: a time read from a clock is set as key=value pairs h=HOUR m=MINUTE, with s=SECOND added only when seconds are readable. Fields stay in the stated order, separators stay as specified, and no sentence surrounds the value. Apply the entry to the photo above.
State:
h=2 m=2
